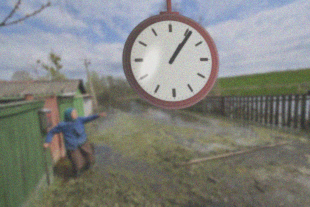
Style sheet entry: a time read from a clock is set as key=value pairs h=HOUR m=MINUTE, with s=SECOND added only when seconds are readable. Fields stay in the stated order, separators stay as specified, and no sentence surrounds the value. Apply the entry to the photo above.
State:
h=1 m=6
